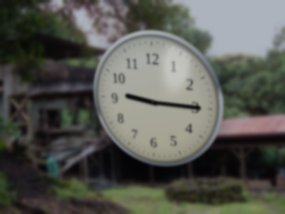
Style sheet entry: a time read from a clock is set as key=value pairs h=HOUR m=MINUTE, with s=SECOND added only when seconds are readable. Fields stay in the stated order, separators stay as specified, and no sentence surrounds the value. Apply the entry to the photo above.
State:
h=9 m=15
